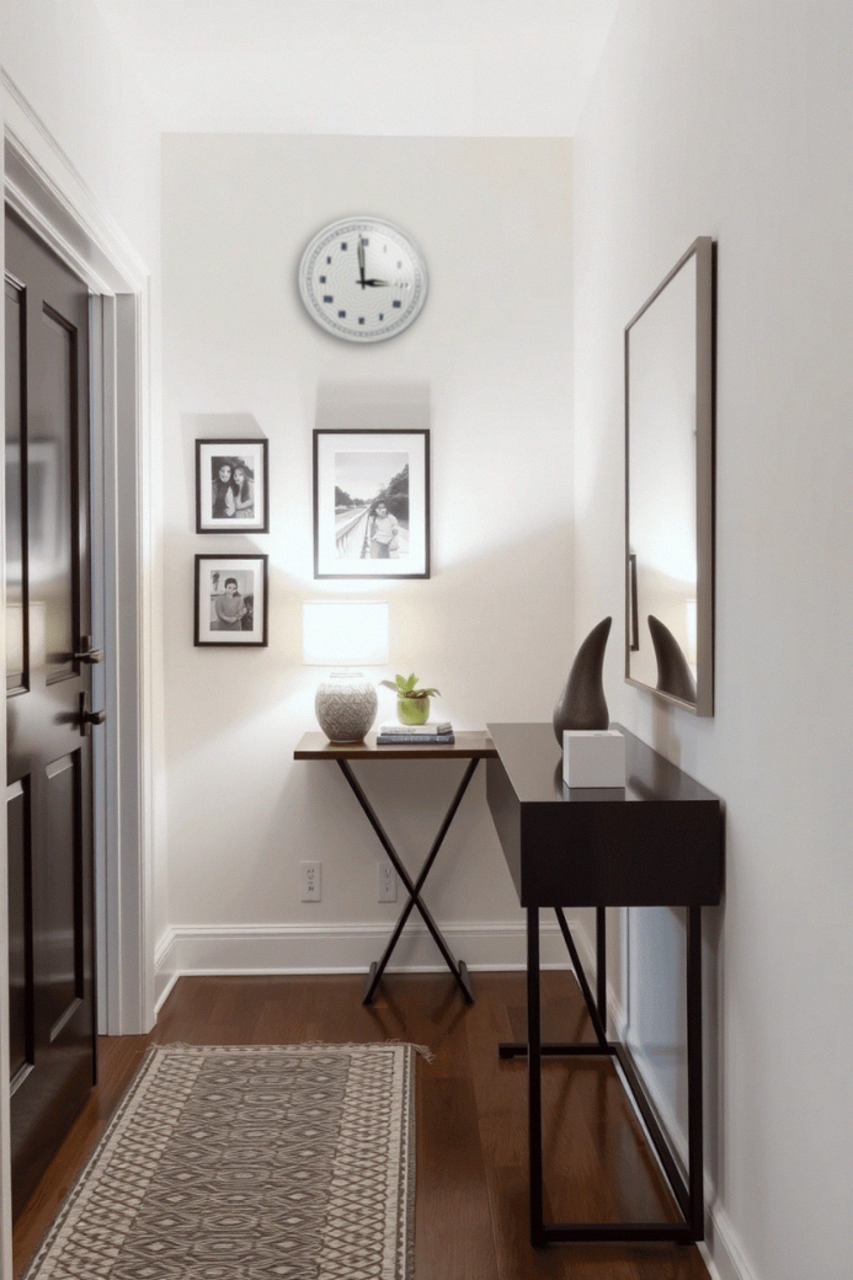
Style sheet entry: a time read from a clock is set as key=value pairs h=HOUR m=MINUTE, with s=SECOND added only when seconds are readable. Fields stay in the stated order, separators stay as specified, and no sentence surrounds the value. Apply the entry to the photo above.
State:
h=2 m=59
